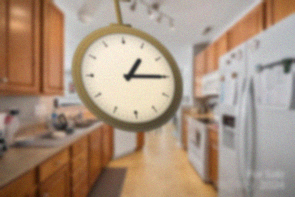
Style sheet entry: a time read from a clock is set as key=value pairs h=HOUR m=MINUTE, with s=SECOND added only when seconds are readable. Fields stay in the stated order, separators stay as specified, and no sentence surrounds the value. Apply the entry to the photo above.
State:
h=1 m=15
